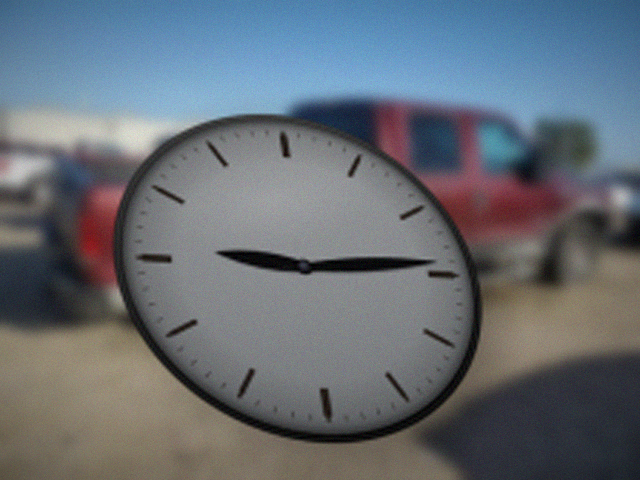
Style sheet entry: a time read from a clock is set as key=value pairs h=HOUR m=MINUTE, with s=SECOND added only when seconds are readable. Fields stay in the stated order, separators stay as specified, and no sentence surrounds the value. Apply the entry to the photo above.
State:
h=9 m=14
